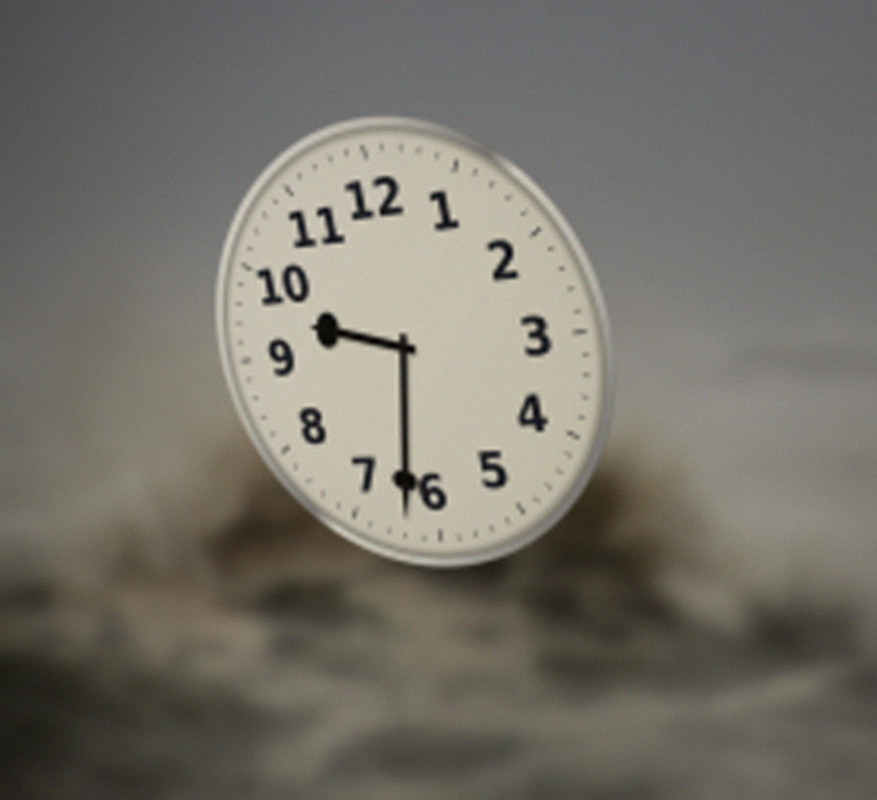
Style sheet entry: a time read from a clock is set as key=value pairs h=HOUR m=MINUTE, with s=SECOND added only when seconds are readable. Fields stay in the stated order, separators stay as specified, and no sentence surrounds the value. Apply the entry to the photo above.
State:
h=9 m=32
